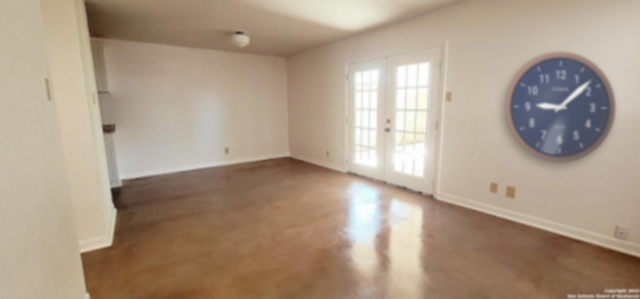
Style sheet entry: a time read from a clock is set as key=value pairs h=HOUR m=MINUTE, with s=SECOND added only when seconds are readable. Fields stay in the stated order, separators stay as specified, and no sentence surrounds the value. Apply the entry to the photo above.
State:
h=9 m=8
